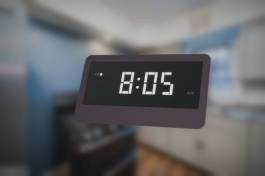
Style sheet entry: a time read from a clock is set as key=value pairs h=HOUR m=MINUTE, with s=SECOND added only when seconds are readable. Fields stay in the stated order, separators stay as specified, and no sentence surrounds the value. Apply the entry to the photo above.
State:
h=8 m=5
